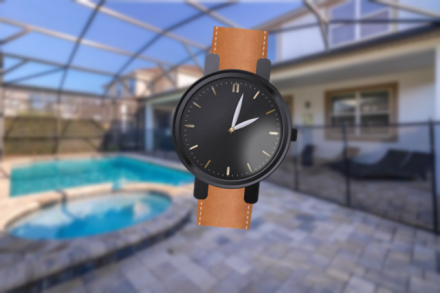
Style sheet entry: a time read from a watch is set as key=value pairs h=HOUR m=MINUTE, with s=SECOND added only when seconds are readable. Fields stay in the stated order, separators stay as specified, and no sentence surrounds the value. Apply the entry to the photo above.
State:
h=2 m=2
